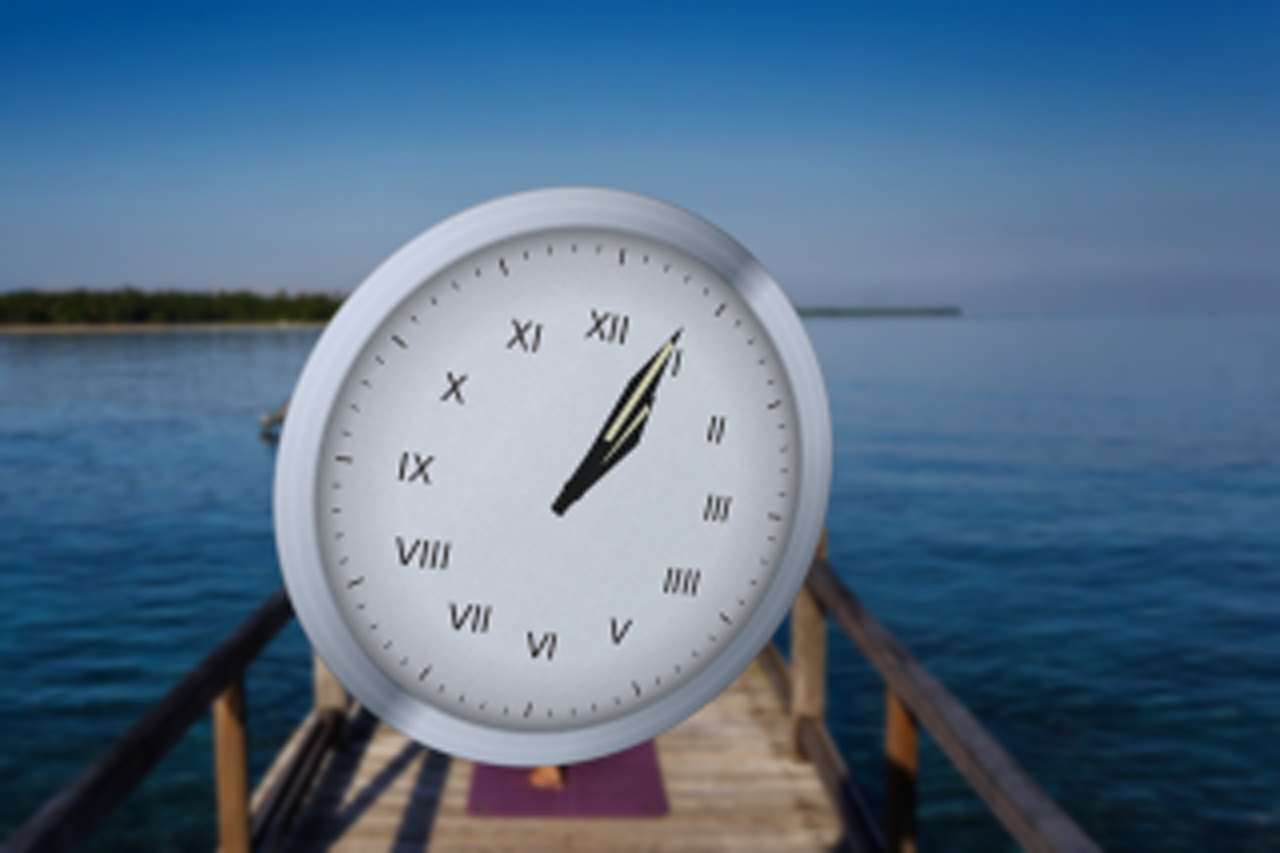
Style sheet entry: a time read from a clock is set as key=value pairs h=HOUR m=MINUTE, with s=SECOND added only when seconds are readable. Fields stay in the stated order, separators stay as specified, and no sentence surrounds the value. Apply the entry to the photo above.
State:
h=1 m=4
